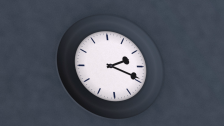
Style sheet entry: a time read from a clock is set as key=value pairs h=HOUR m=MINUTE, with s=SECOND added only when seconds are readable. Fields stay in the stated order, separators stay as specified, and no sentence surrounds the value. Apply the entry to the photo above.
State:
h=2 m=19
